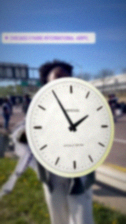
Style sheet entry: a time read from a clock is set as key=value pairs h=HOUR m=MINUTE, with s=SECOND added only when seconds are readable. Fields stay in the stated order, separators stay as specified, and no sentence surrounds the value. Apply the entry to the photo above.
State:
h=1 m=55
